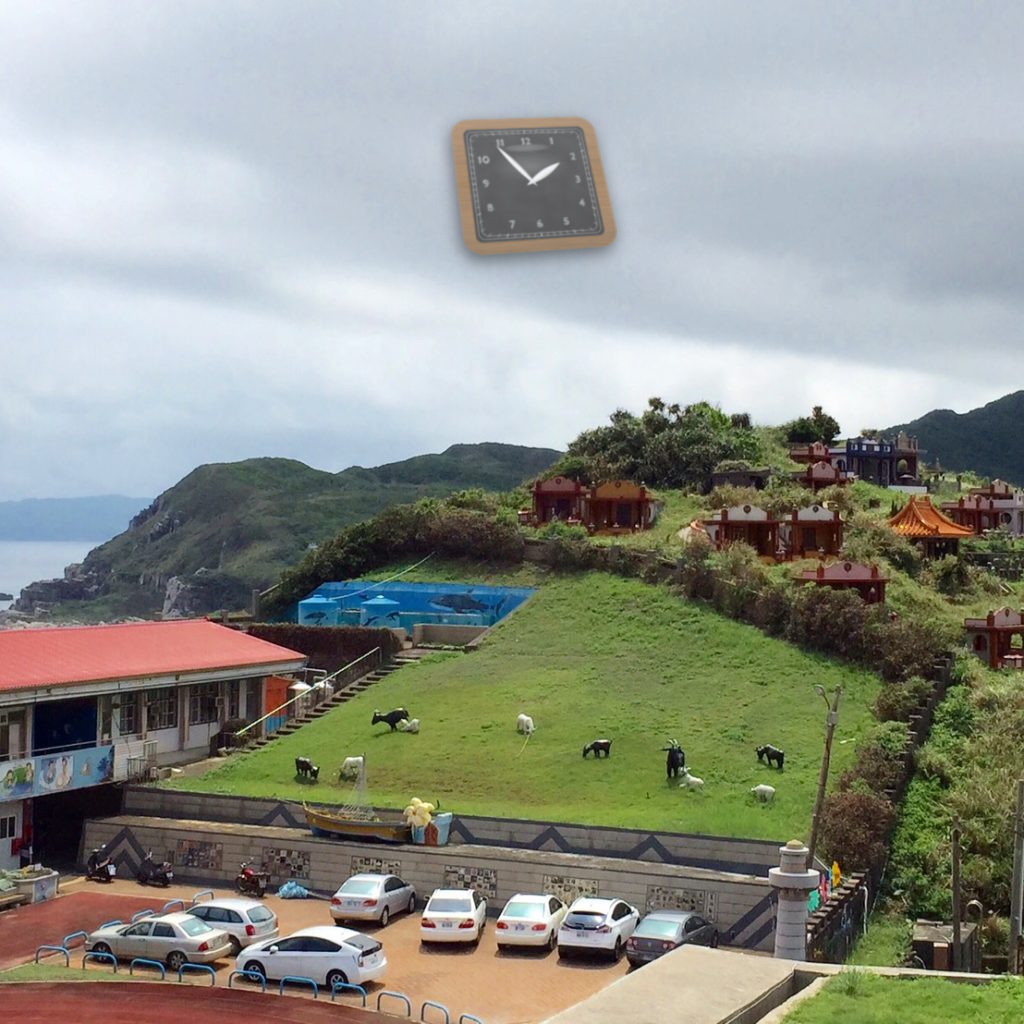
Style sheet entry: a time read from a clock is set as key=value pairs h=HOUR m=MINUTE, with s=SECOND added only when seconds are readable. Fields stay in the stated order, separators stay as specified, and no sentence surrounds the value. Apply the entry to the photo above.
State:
h=1 m=54
